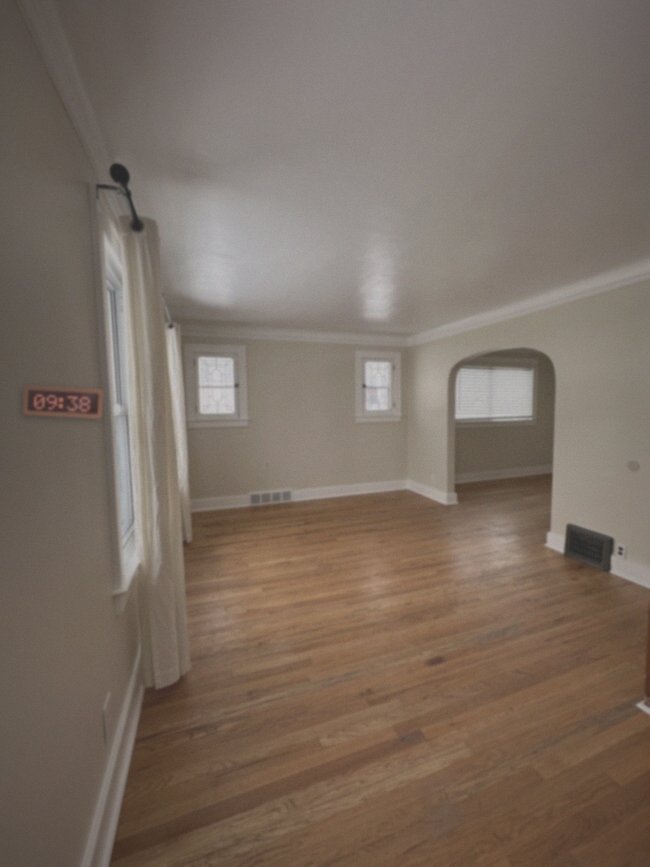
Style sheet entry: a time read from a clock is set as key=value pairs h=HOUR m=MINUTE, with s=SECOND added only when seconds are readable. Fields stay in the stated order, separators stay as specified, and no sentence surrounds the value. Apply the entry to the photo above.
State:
h=9 m=38
